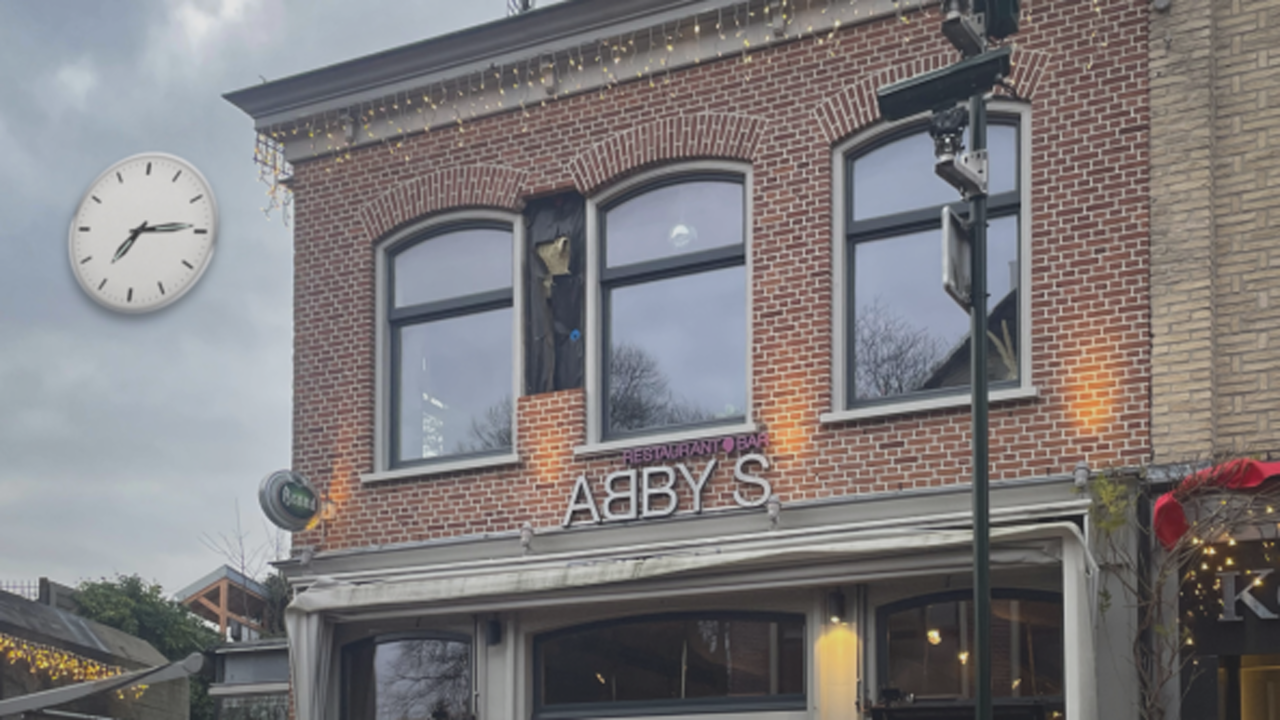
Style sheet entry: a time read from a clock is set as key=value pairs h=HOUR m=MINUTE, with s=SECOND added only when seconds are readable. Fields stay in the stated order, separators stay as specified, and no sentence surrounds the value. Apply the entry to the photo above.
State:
h=7 m=14
